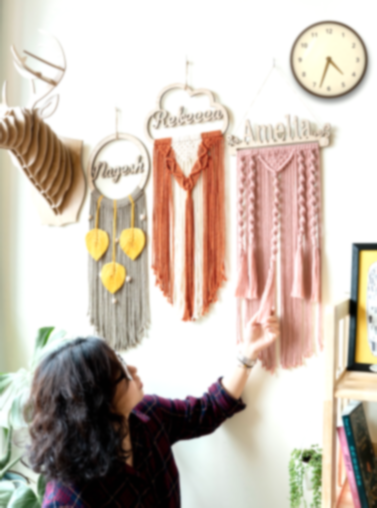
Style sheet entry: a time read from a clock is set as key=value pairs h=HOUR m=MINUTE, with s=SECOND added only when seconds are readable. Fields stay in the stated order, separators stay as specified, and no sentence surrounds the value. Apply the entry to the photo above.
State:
h=4 m=33
